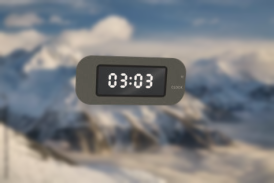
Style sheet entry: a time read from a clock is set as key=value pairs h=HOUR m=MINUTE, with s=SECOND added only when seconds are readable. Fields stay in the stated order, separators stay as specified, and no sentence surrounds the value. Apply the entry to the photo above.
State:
h=3 m=3
